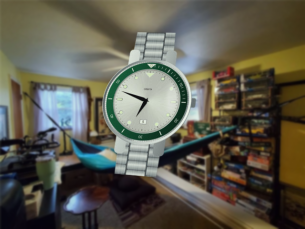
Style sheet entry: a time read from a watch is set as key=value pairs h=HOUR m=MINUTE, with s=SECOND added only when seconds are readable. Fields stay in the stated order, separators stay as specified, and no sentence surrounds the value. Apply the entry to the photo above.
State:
h=6 m=48
